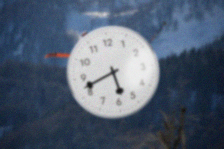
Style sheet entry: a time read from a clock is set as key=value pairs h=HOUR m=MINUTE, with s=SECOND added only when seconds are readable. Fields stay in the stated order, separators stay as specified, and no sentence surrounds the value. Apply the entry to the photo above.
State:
h=5 m=42
